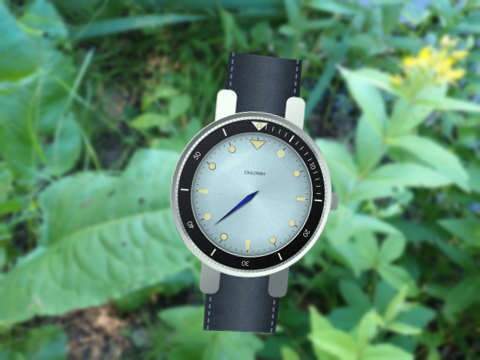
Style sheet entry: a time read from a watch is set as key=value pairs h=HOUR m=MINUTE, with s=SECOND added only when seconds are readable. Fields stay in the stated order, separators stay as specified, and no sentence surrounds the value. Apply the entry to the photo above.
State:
h=7 m=38
